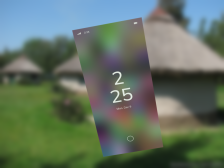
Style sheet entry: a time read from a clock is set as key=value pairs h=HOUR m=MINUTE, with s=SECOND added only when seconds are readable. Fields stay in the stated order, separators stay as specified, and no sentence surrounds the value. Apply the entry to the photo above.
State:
h=2 m=25
